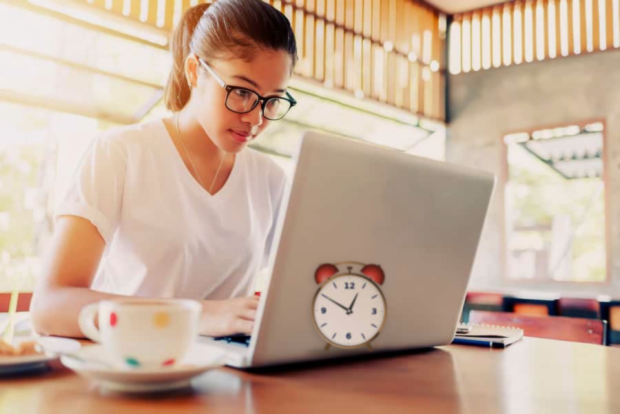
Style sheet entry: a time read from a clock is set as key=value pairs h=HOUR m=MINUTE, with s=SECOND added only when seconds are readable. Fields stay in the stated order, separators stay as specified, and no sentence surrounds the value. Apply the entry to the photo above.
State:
h=12 m=50
